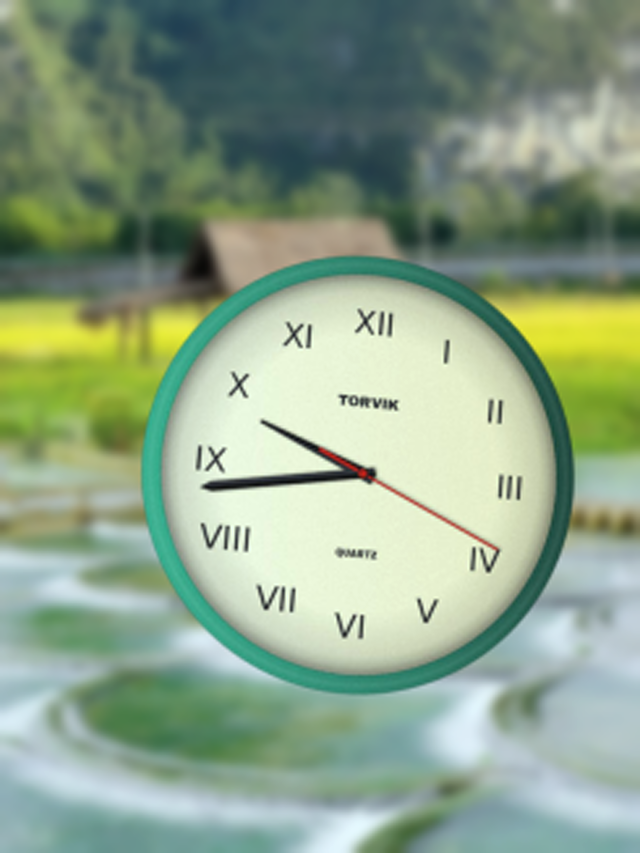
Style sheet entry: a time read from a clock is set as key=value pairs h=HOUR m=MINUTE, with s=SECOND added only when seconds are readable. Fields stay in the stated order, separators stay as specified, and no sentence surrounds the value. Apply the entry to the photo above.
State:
h=9 m=43 s=19
